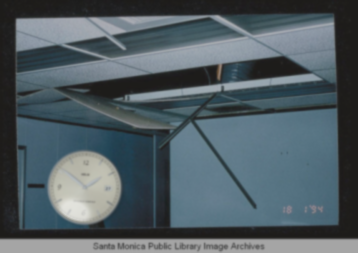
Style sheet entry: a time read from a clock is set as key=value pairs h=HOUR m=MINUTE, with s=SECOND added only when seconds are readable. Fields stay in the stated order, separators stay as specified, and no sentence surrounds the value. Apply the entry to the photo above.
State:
h=1 m=51
